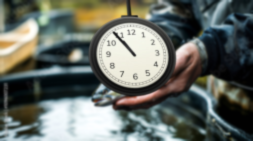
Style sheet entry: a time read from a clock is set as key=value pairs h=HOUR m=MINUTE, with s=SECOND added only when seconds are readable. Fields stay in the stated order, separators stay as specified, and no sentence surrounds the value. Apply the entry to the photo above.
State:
h=10 m=54
